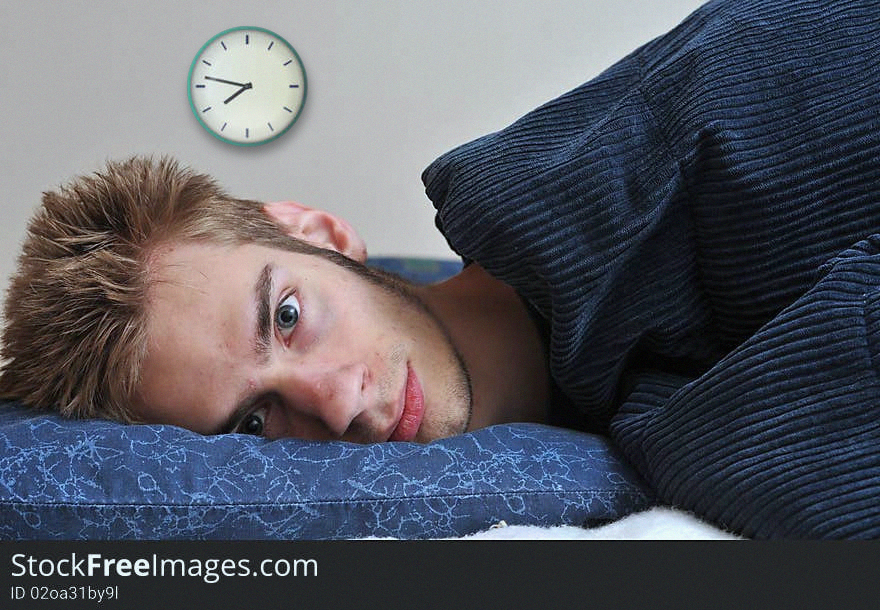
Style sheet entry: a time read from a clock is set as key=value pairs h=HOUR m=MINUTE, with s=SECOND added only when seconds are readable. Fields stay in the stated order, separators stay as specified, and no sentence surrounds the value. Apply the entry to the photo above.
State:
h=7 m=47
